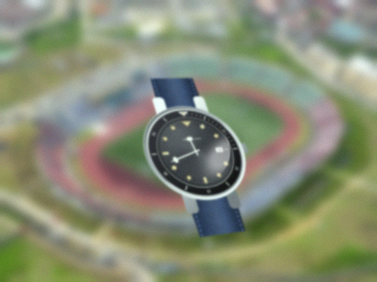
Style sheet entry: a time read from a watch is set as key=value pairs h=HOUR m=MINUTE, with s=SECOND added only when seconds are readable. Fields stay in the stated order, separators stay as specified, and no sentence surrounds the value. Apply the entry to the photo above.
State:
h=11 m=42
